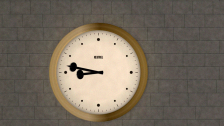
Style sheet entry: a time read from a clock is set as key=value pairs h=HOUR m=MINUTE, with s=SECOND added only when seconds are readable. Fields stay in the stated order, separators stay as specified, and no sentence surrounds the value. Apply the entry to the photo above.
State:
h=8 m=47
